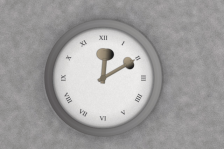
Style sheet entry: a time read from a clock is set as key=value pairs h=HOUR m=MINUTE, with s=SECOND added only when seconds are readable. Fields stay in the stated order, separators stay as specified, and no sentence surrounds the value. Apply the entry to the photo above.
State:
h=12 m=10
